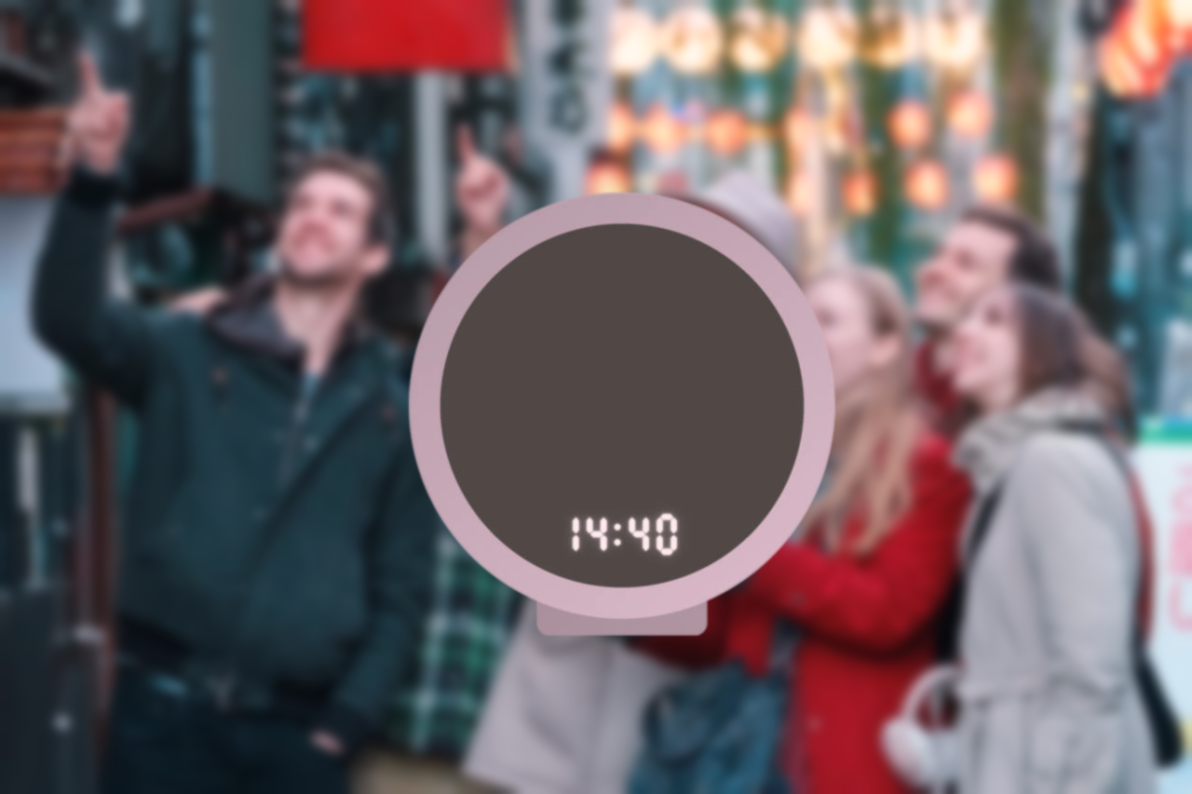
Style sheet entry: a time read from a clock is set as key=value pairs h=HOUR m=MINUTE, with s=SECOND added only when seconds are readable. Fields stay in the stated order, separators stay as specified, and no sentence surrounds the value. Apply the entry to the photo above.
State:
h=14 m=40
